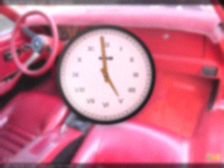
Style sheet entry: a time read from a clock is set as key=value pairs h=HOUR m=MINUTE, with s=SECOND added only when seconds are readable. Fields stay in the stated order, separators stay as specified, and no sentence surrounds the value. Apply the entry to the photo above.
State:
h=4 m=59
